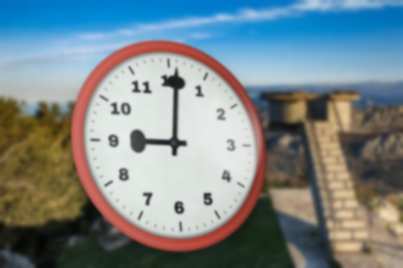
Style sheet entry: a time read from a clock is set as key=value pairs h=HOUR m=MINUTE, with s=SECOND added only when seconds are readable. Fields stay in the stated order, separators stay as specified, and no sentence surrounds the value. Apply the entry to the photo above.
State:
h=9 m=1
